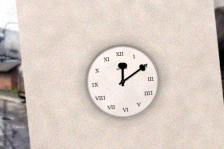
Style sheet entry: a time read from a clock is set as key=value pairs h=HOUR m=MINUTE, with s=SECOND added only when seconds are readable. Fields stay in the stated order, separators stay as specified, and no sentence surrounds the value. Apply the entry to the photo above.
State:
h=12 m=10
